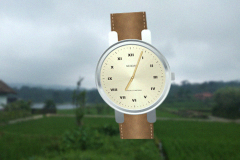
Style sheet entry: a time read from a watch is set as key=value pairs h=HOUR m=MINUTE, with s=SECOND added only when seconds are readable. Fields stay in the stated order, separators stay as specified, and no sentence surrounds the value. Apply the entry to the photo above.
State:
h=7 m=4
